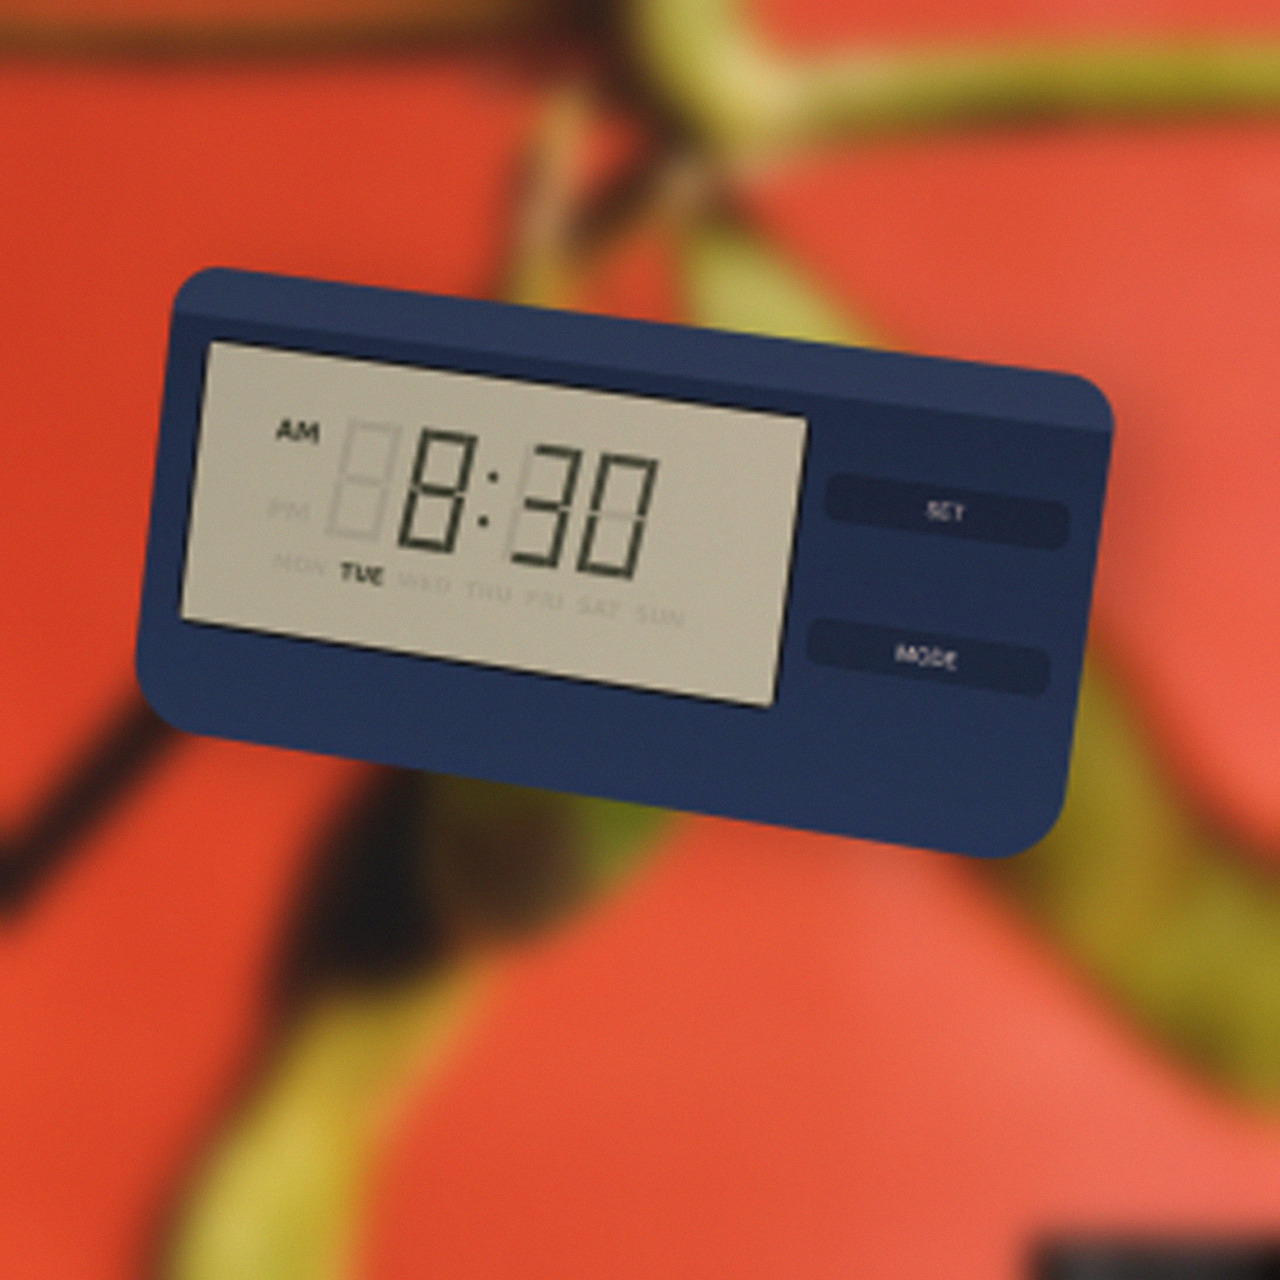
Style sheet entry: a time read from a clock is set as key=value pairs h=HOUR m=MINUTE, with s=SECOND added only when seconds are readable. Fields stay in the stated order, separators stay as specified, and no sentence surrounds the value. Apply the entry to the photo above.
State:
h=8 m=30
